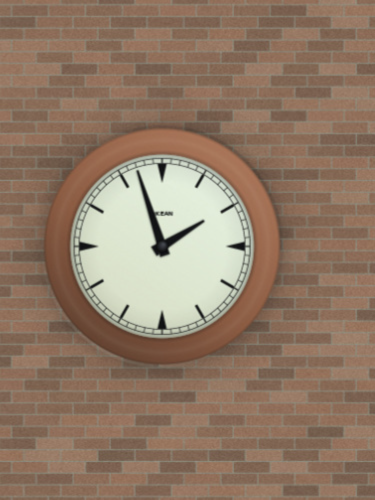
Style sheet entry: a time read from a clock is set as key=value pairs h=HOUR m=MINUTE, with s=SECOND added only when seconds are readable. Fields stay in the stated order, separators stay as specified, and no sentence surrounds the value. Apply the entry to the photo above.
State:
h=1 m=57
